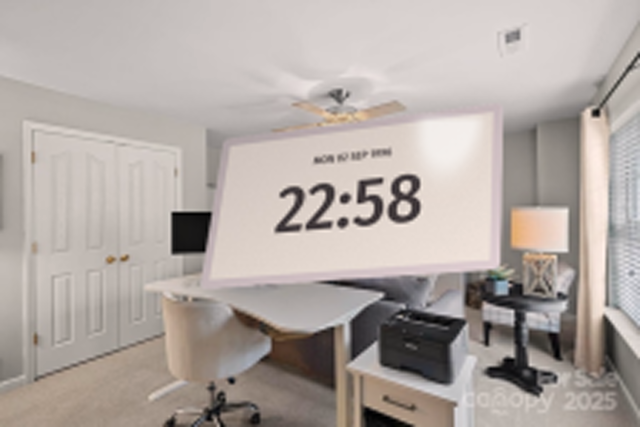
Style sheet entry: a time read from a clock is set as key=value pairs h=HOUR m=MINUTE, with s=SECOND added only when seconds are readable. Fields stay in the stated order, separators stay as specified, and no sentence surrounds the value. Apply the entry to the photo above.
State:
h=22 m=58
